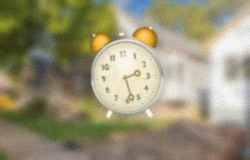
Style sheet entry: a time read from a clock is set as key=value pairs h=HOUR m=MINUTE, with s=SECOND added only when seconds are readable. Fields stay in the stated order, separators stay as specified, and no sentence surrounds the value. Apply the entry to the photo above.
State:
h=2 m=28
